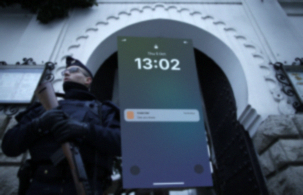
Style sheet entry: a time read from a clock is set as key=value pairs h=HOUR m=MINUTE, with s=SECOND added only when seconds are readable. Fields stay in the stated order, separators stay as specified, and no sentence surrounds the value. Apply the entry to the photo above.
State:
h=13 m=2
